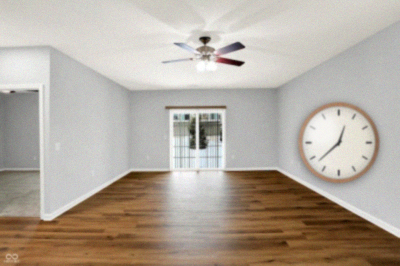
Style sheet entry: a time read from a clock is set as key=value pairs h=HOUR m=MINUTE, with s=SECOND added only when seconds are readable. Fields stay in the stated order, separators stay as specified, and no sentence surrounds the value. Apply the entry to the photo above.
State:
h=12 m=38
